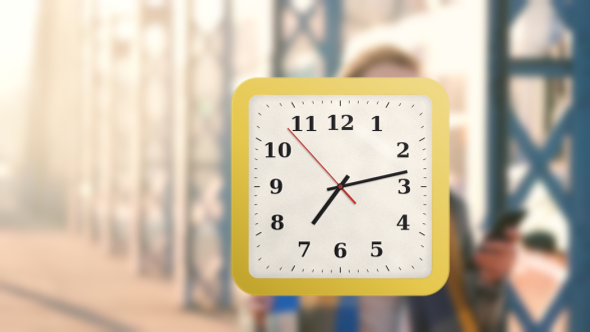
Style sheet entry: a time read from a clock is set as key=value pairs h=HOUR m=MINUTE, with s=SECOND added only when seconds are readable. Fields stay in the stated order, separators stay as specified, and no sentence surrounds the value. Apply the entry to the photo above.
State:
h=7 m=12 s=53
